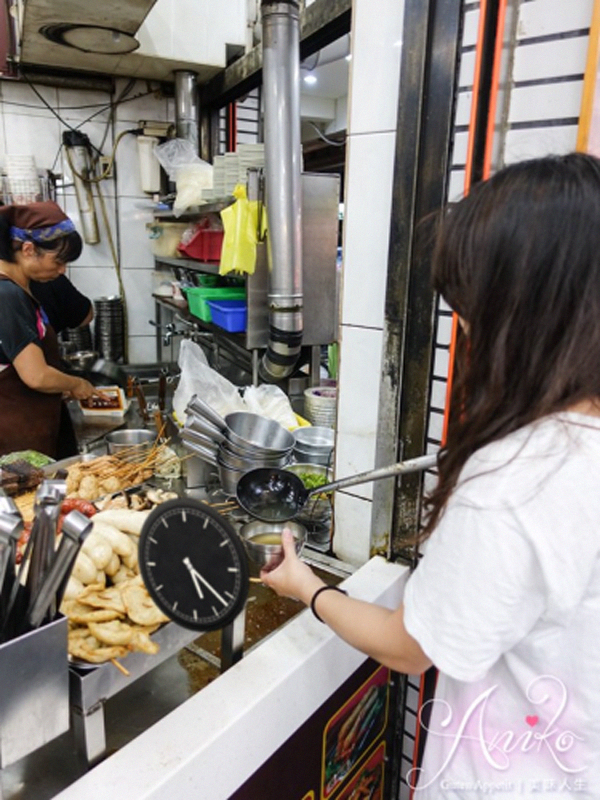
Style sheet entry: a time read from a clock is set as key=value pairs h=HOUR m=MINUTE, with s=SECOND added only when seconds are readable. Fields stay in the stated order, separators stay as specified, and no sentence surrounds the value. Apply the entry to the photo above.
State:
h=5 m=22
